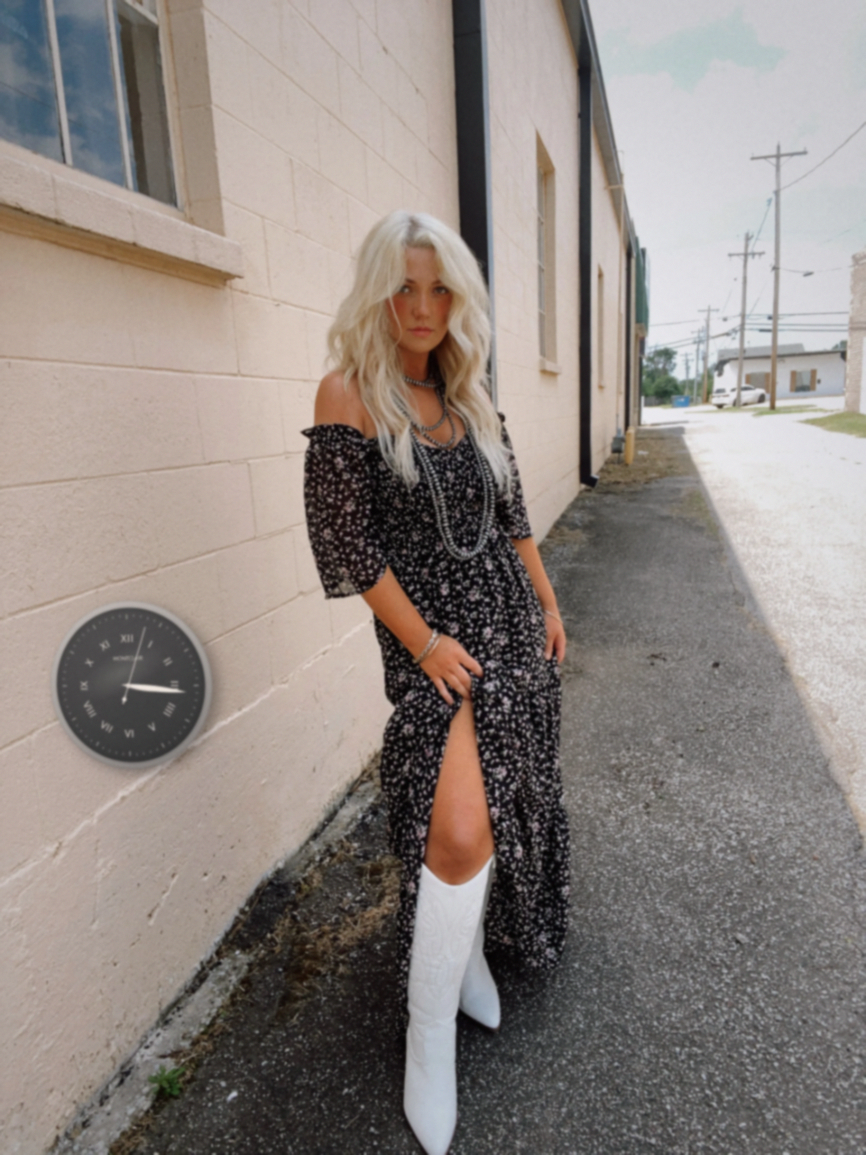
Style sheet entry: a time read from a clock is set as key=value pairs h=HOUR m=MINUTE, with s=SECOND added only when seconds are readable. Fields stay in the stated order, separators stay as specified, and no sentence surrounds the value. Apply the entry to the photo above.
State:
h=3 m=16 s=3
